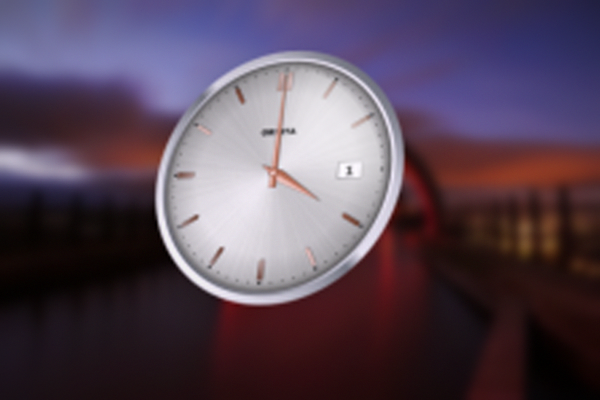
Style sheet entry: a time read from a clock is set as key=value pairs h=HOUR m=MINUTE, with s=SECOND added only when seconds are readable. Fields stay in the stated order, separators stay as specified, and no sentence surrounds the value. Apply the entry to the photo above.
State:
h=4 m=0
